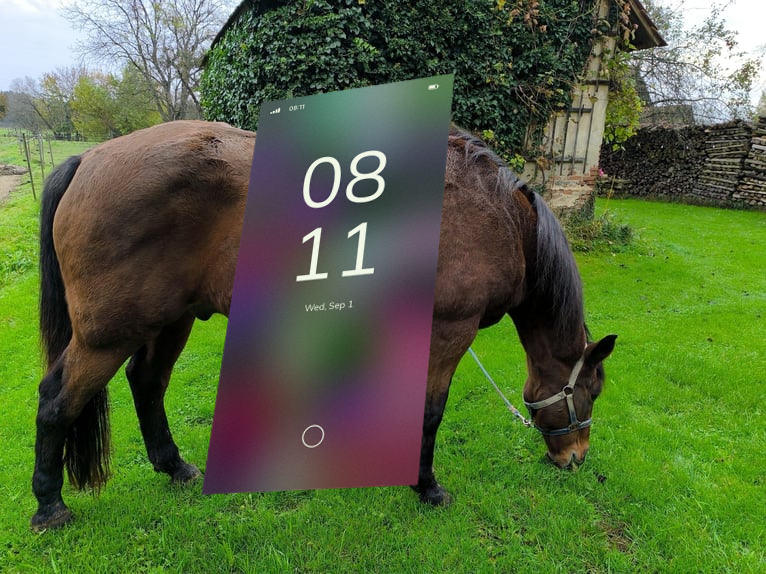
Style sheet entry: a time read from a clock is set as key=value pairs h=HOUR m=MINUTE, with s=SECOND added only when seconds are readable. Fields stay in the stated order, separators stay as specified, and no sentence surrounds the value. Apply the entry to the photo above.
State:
h=8 m=11
